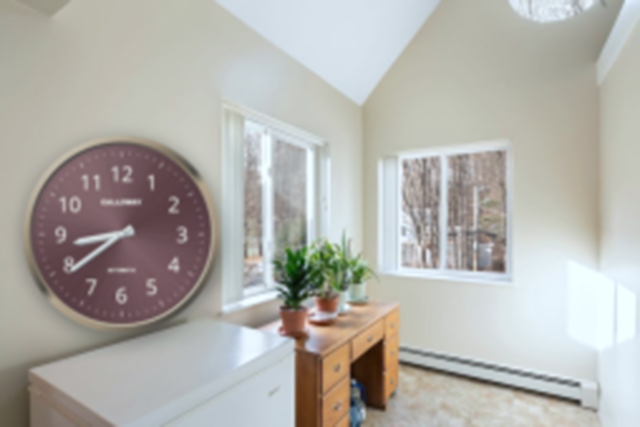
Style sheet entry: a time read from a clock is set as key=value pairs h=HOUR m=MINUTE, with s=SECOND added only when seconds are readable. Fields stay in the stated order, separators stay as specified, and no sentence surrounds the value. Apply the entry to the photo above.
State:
h=8 m=39
